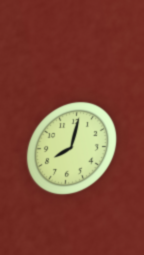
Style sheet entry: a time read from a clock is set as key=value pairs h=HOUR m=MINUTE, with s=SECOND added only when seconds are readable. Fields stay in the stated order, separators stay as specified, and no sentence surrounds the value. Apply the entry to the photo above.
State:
h=8 m=1
